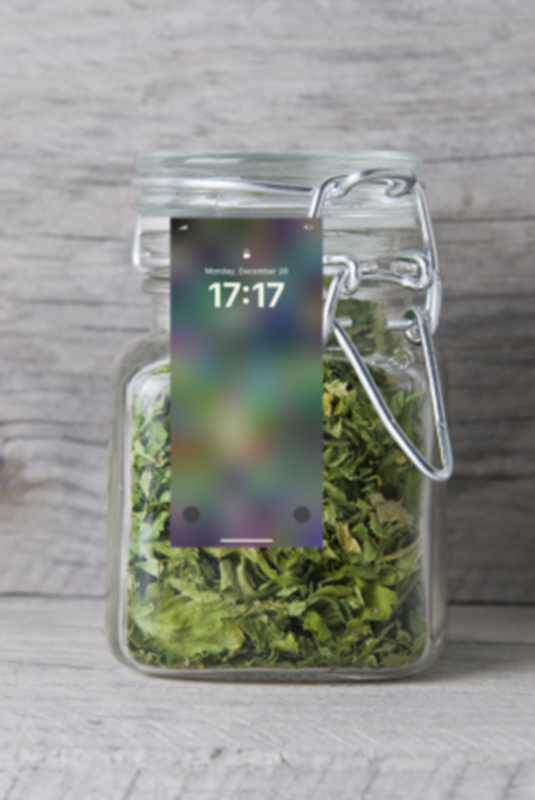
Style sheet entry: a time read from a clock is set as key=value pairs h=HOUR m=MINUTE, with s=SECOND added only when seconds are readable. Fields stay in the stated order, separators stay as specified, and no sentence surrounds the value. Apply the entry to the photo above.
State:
h=17 m=17
